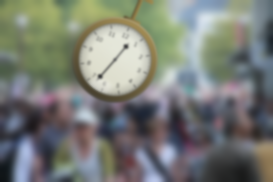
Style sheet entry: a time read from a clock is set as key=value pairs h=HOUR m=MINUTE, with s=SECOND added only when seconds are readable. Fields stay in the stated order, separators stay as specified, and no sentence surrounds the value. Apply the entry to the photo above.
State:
h=12 m=33
